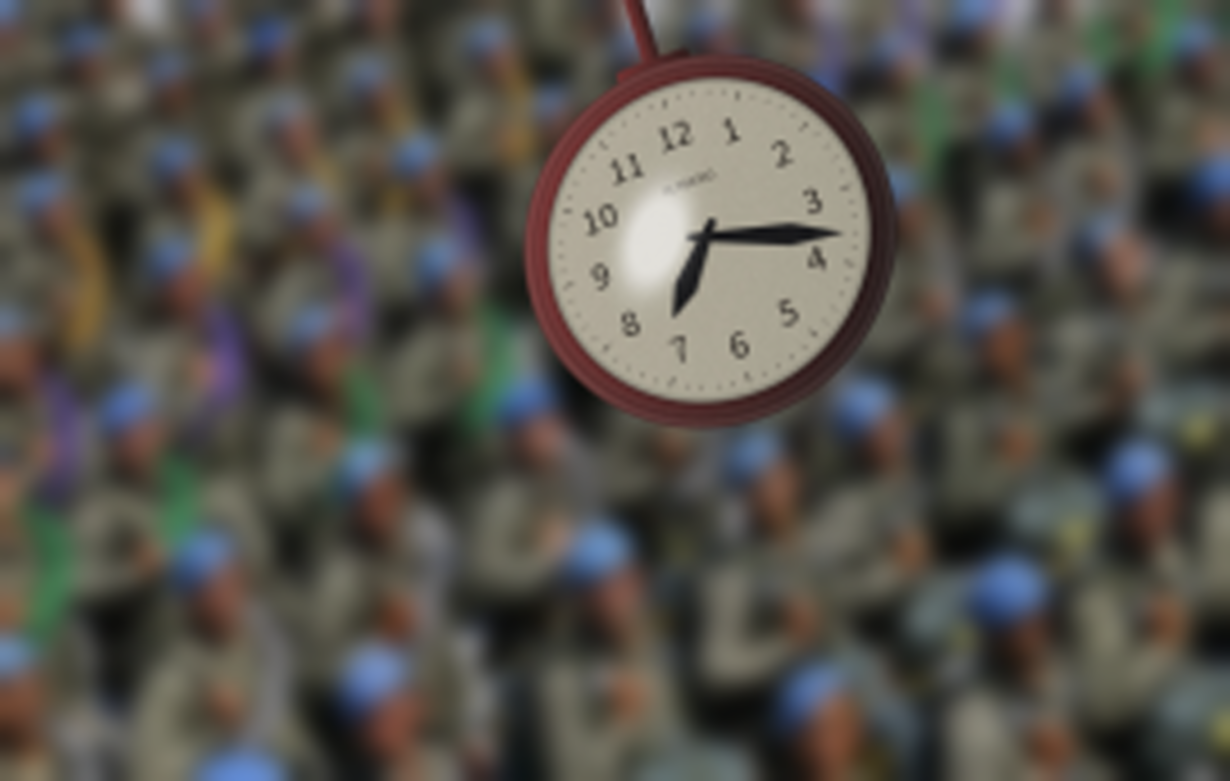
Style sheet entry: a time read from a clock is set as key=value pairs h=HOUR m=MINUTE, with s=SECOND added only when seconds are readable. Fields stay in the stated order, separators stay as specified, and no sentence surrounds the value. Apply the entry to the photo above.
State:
h=7 m=18
